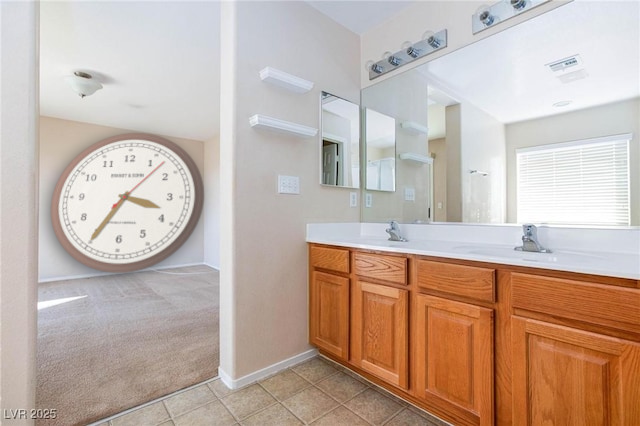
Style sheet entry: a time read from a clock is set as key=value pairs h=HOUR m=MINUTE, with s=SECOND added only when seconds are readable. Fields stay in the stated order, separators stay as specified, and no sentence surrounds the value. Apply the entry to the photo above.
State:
h=3 m=35 s=7
